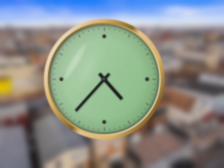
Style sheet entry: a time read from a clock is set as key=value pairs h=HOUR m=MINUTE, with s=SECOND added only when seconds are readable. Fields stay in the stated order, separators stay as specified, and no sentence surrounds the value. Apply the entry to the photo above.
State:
h=4 m=37
